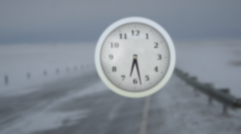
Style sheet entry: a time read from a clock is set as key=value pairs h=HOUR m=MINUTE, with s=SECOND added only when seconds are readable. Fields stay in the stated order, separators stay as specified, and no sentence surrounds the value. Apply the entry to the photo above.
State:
h=6 m=28
